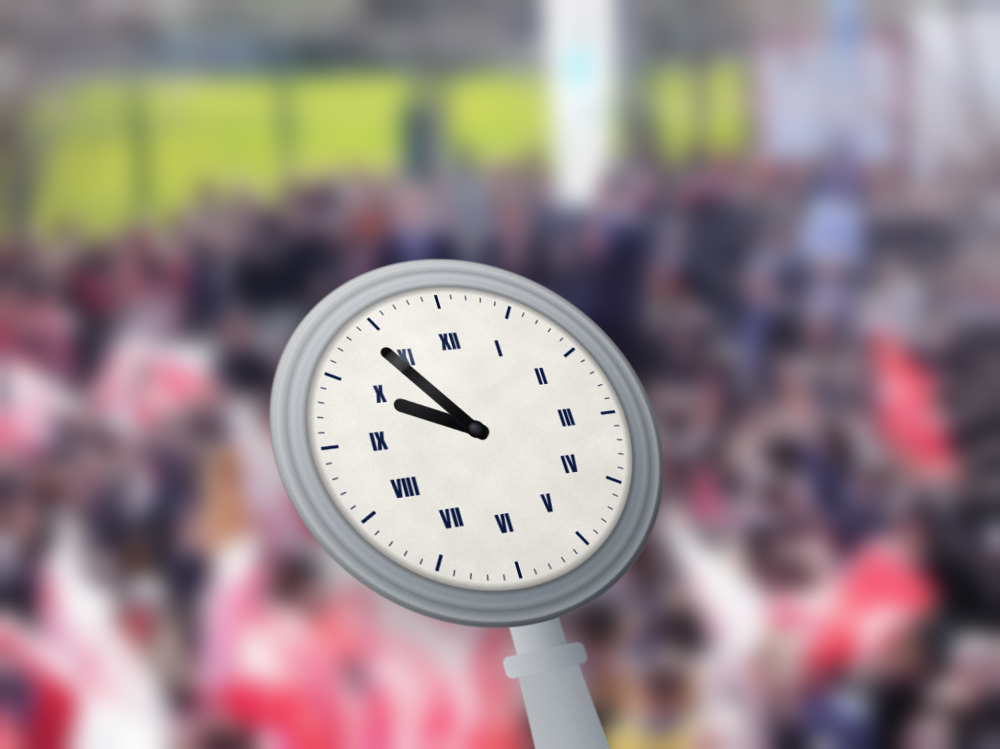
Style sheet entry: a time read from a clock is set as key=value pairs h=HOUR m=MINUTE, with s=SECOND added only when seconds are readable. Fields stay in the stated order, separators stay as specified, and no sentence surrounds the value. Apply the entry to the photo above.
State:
h=9 m=54
